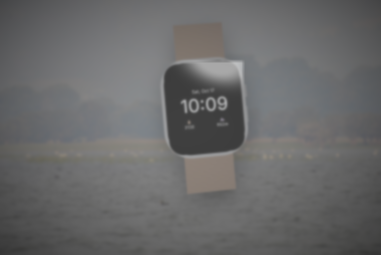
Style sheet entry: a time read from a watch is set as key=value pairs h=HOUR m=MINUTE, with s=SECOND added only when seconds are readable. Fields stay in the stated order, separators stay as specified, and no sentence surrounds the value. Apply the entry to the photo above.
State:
h=10 m=9
